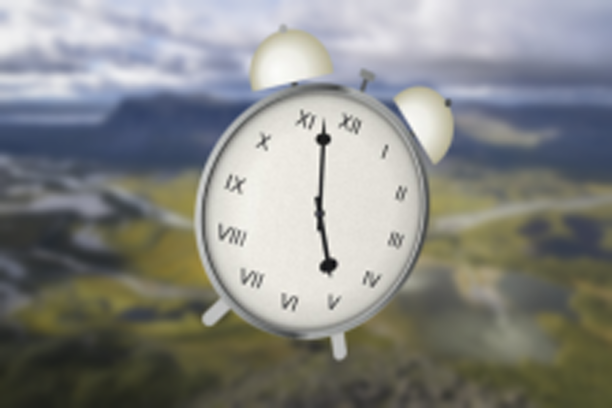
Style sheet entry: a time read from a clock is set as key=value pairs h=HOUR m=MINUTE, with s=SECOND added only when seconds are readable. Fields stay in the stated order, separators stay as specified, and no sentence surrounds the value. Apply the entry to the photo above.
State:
h=4 m=57
